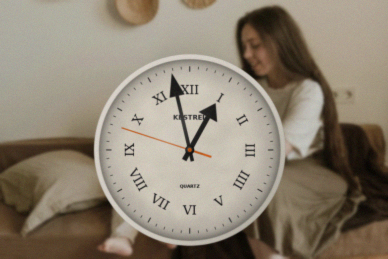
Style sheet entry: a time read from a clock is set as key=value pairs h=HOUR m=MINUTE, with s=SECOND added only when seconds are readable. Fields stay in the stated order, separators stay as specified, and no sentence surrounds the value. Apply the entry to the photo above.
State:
h=12 m=57 s=48
